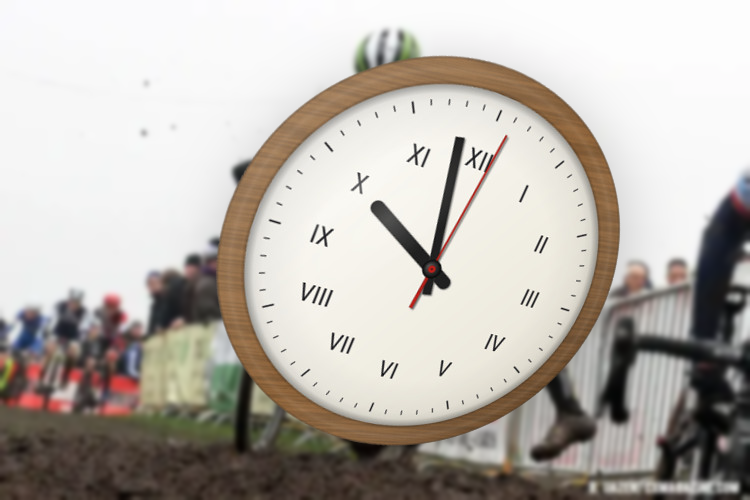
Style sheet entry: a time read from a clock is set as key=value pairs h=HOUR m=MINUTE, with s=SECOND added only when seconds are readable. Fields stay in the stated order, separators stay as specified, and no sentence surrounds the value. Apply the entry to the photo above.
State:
h=9 m=58 s=1
